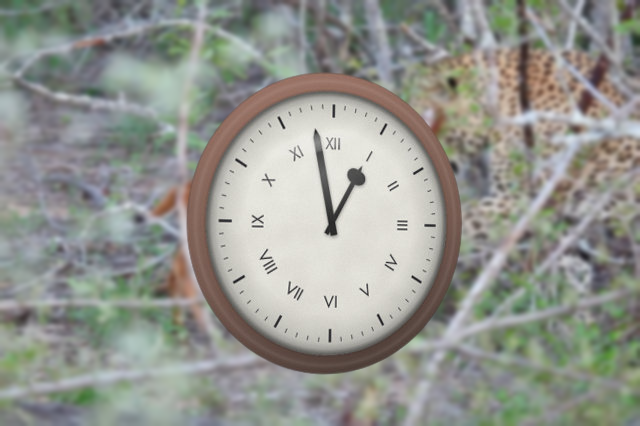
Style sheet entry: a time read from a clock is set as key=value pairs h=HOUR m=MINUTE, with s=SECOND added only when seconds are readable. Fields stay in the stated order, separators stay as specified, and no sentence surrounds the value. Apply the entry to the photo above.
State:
h=12 m=58
